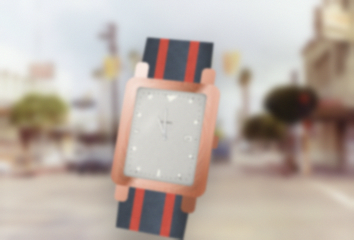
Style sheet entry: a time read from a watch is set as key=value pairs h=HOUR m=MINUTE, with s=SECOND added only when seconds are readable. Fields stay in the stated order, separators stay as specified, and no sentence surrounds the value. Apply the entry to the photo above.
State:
h=10 m=59
